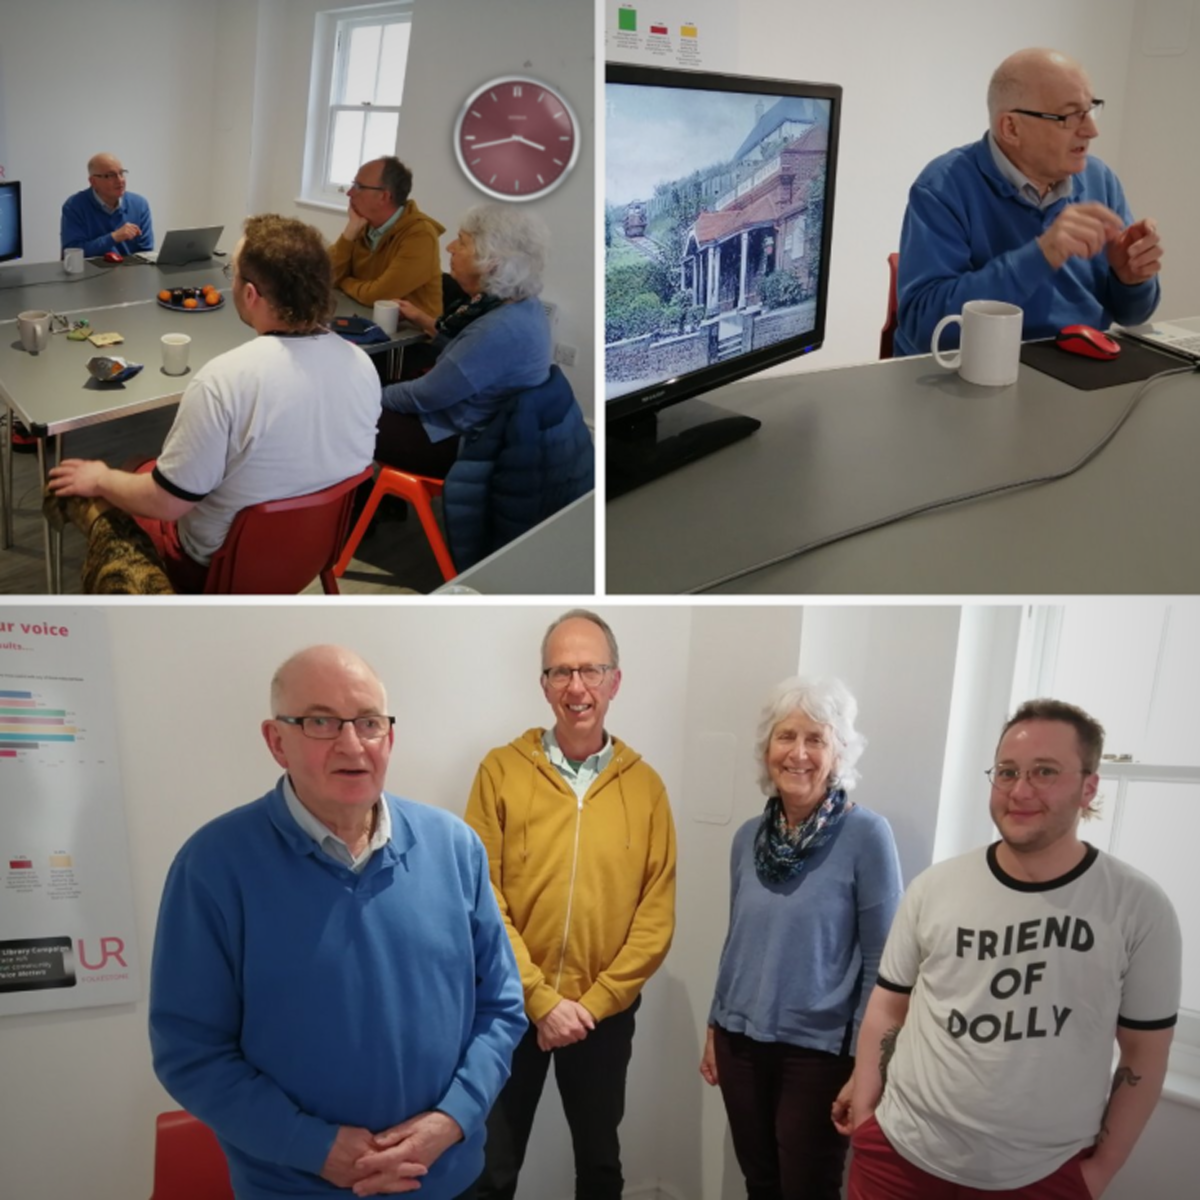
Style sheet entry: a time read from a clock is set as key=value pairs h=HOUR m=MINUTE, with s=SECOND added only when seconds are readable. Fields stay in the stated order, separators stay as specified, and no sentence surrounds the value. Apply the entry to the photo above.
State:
h=3 m=43
